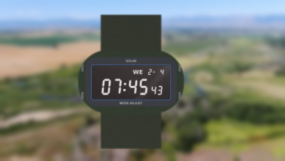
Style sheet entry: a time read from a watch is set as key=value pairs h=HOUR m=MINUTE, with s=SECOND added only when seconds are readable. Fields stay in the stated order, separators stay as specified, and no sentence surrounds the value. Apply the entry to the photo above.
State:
h=7 m=45 s=43
